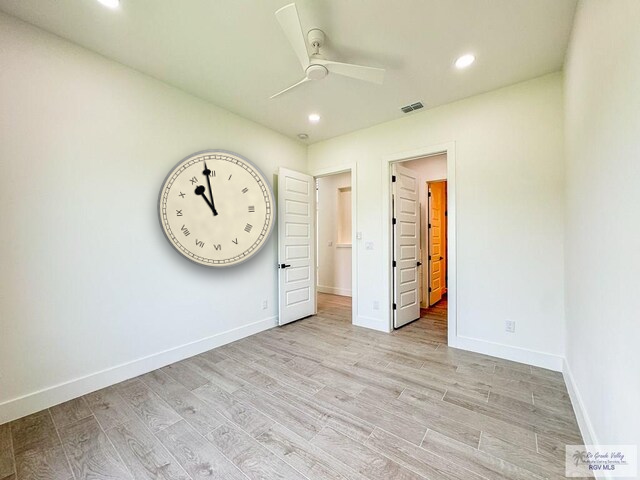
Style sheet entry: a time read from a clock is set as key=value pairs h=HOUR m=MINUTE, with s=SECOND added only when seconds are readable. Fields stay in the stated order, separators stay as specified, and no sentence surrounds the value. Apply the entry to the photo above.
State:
h=10 m=59
